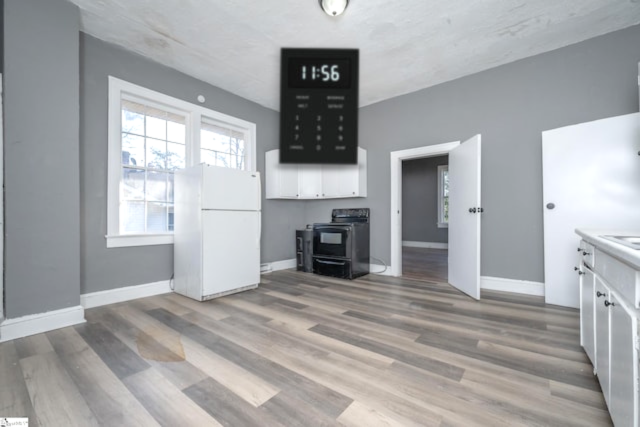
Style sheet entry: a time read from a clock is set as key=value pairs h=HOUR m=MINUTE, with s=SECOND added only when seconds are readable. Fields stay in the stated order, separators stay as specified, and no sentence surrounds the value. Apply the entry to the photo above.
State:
h=11 m=56
